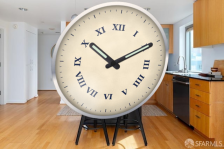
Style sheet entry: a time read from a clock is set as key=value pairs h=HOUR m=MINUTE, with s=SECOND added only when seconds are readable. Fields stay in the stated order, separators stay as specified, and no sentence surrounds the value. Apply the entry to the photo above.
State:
h=10 m=10
